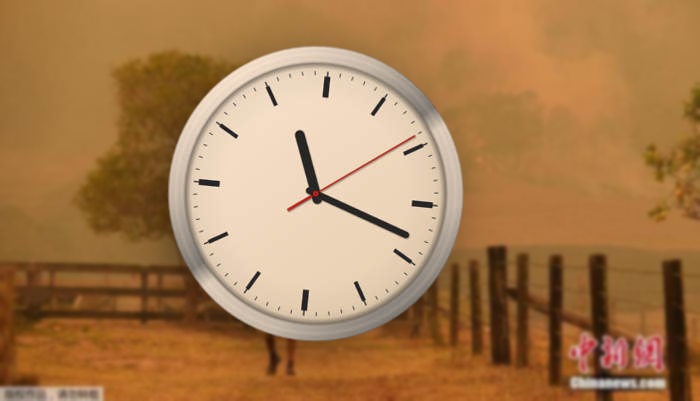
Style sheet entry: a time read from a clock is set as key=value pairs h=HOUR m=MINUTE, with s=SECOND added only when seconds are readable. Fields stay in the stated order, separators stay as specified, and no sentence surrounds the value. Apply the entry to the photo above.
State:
h=11 m=18 s=9
